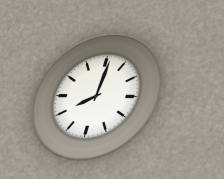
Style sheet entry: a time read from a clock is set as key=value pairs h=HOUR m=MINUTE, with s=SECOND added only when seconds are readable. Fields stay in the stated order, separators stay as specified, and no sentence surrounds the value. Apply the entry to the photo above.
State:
h=8 m=1
